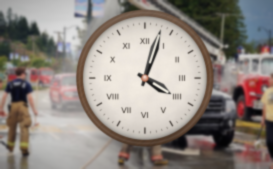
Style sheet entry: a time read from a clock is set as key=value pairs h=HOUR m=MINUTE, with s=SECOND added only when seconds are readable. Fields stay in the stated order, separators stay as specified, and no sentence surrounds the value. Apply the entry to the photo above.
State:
h=4 m=3
